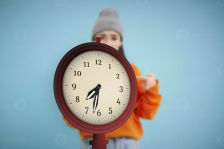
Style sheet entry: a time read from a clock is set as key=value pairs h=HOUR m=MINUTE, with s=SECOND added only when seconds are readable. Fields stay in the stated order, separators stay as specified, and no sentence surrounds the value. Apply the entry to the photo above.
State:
h=7 m=32
